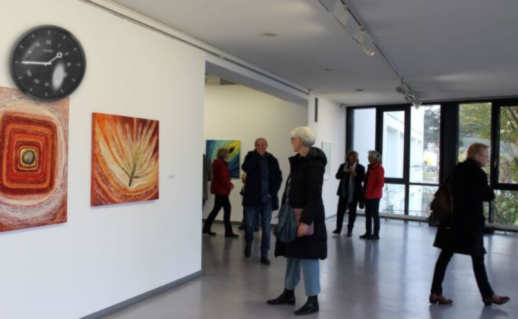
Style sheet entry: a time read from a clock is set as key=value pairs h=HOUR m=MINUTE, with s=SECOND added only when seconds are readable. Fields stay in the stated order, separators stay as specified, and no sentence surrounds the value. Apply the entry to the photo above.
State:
h=1 m=45
